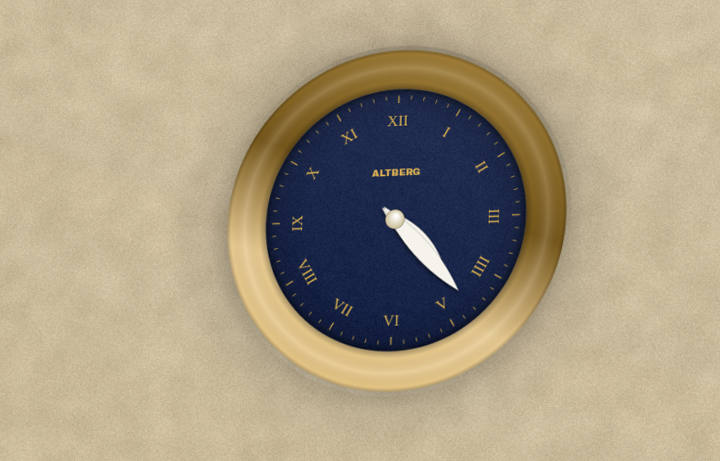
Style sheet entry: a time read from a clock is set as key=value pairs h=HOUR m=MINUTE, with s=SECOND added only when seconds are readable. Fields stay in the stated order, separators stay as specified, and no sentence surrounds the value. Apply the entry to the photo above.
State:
h=4 m=23
